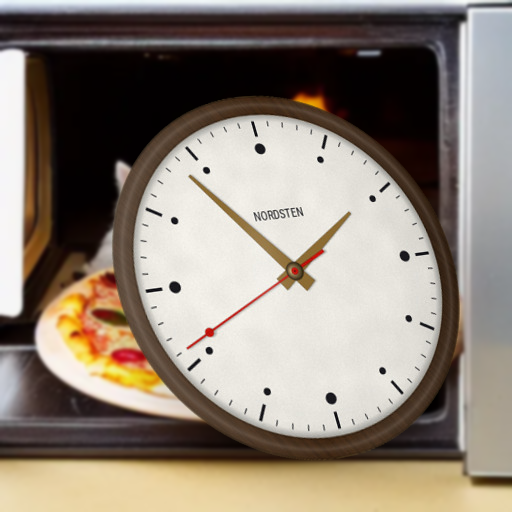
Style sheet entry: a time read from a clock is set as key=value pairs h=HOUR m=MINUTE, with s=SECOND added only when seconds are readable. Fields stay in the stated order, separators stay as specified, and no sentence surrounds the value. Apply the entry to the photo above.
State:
h=1 m=53 s=41
